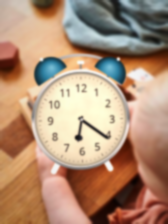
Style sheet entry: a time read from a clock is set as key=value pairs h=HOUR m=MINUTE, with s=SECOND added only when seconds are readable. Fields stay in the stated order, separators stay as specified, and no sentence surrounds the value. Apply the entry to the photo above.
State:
h=6 m=21
